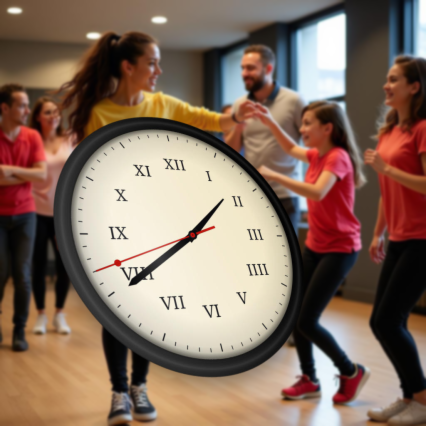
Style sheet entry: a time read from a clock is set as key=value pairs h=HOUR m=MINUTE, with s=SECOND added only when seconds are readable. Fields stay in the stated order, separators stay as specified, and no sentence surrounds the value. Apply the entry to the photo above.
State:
h=1 m=39 s=42
